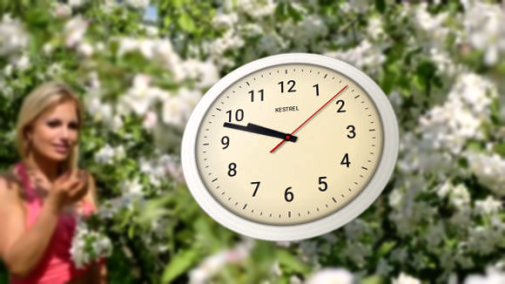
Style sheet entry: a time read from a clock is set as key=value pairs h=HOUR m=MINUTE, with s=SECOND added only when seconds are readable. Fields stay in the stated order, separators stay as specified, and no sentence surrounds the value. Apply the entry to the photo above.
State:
h=9 m=48 s=8
